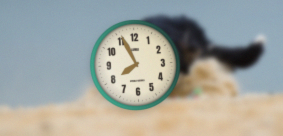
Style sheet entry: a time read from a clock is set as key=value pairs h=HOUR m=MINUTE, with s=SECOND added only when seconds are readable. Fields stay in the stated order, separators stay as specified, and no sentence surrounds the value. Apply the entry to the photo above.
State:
h=7 m=56
